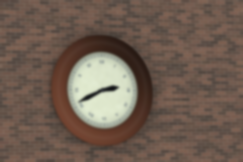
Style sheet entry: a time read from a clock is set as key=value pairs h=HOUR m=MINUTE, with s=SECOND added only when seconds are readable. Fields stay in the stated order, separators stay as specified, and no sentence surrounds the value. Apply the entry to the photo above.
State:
h=2 m=41
